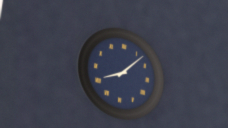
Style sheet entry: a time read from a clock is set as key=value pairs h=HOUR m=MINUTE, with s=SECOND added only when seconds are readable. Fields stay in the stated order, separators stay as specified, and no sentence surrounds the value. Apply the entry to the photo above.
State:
h=8 m=7
